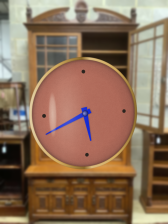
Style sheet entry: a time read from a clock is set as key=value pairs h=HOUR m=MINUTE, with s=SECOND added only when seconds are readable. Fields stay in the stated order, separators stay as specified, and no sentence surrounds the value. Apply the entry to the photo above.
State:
h=5 m=41
